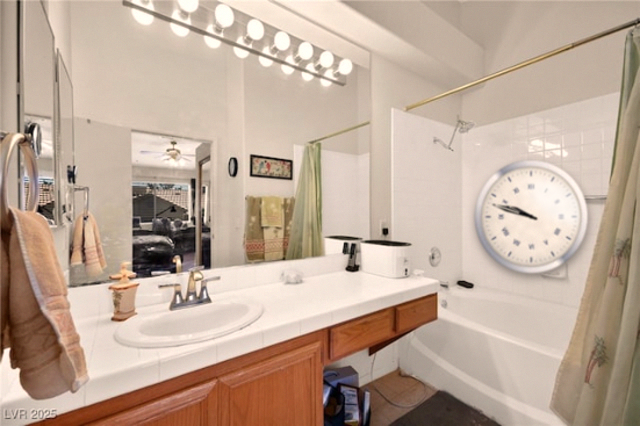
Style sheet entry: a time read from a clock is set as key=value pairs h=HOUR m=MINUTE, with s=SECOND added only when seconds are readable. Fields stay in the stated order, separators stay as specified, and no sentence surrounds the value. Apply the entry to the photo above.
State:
h=9 m=48
